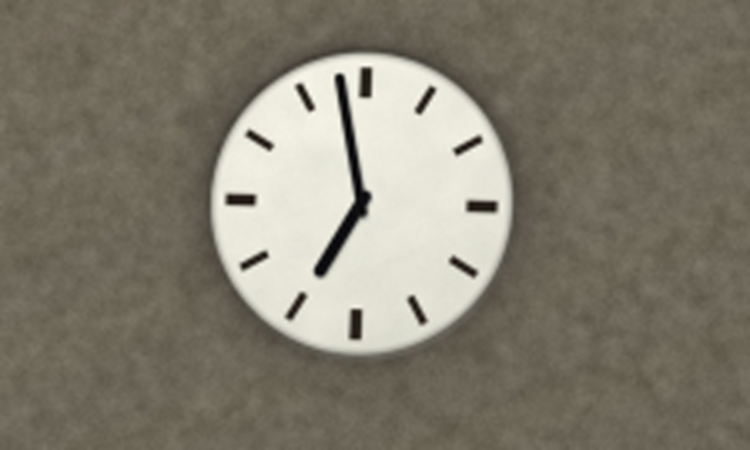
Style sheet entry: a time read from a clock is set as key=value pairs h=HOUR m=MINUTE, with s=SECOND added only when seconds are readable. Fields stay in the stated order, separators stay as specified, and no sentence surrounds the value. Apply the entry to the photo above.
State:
h=6 m=58
